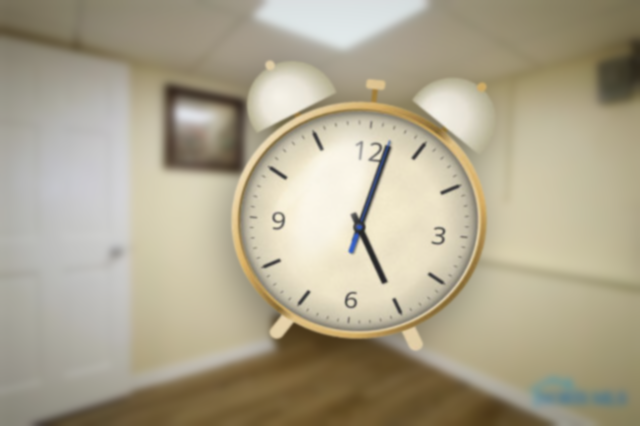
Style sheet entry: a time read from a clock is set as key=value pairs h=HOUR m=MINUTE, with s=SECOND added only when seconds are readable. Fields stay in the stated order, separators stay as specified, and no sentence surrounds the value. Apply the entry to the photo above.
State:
h=5 m=2 s=2
